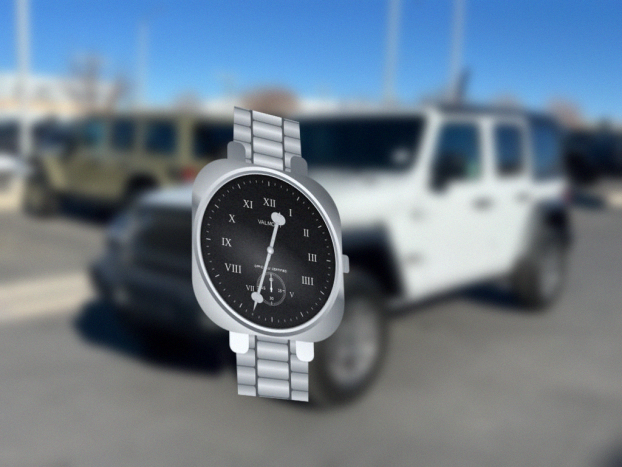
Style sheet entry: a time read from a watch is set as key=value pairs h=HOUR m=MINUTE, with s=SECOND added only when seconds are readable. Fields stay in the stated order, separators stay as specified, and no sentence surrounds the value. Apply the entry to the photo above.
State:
h=12 m=33
